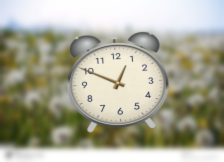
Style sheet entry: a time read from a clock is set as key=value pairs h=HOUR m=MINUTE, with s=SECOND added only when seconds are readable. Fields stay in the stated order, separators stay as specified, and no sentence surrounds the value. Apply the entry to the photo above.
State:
h=12 m=50
